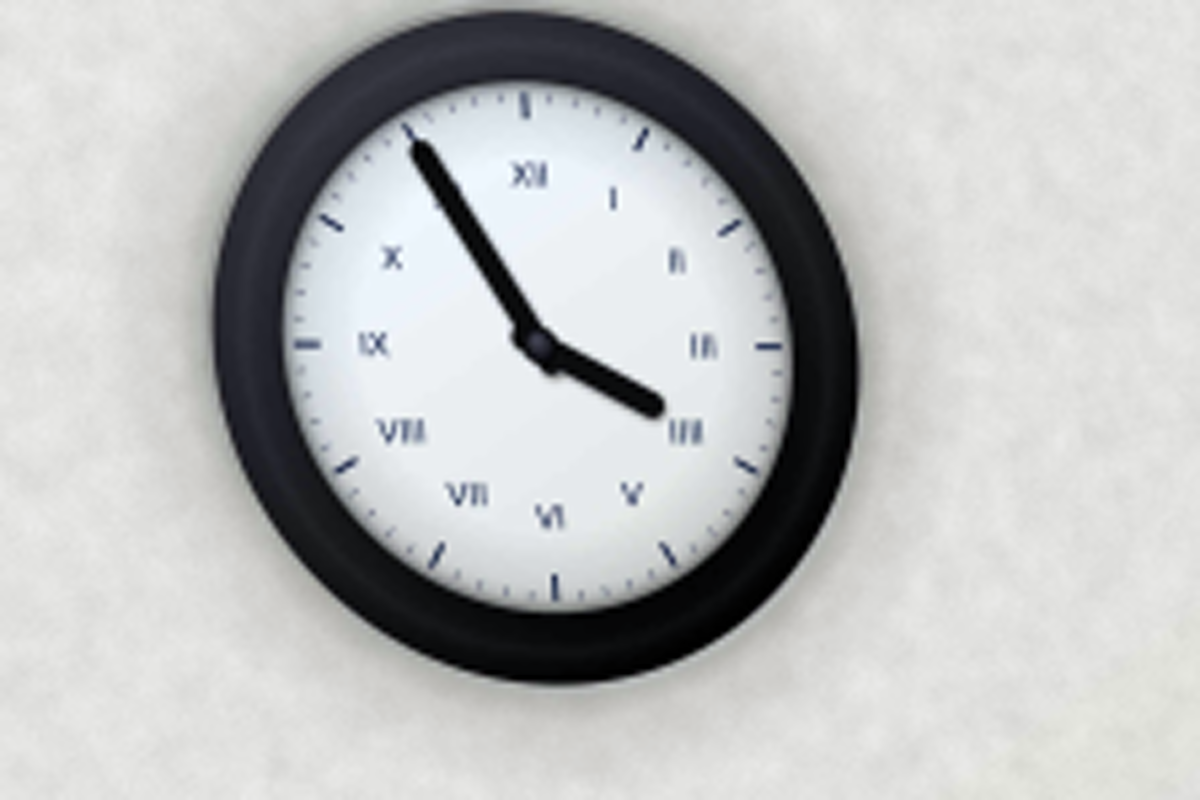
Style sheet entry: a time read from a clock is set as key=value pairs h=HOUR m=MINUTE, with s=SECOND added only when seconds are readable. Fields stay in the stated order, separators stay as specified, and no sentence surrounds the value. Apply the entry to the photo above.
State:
h=3 m=55
